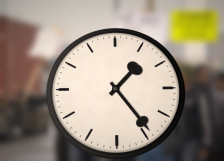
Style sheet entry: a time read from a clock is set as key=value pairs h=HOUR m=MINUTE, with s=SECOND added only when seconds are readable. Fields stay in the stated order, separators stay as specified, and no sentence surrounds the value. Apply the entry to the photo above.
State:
h=1 m=24
